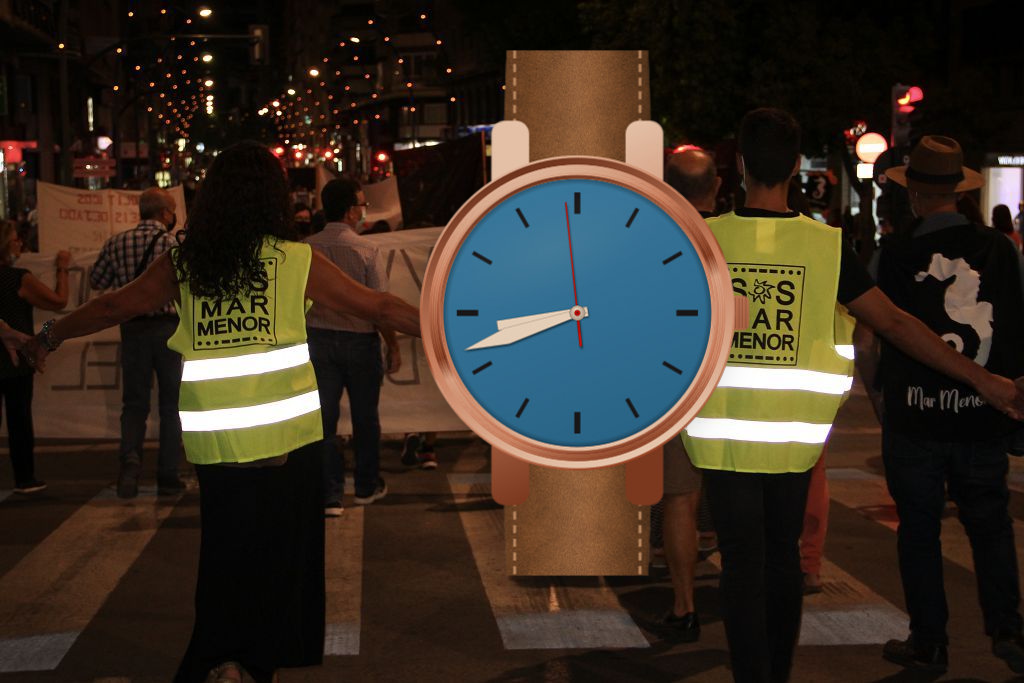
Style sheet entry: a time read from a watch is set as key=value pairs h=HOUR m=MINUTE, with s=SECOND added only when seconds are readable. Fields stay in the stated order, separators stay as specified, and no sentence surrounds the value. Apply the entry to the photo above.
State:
h=8 m=41 s=59
